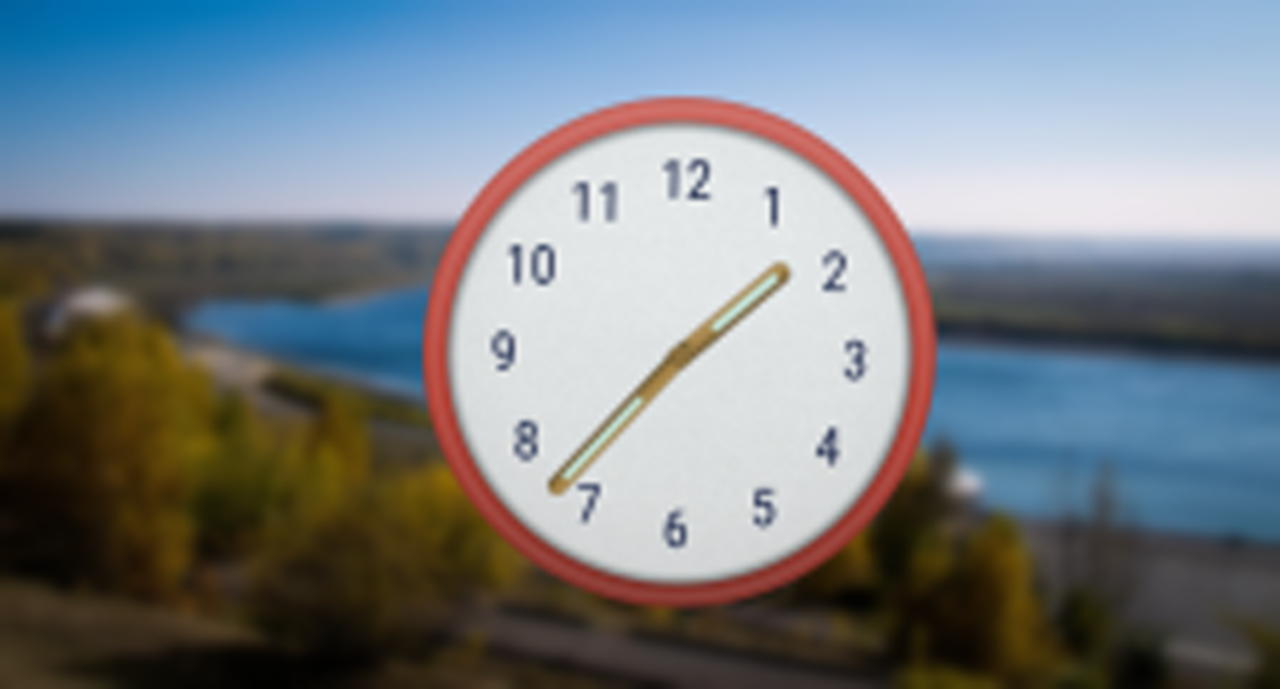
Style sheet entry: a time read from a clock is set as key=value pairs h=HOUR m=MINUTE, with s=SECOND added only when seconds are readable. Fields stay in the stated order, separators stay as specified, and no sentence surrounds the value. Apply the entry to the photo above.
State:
h=1 m=37
